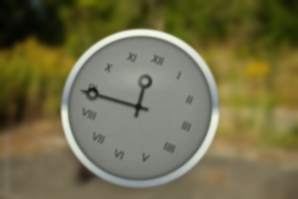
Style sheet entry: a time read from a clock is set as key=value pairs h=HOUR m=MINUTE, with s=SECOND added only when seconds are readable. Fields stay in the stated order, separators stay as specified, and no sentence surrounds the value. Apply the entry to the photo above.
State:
h=11 m=44
